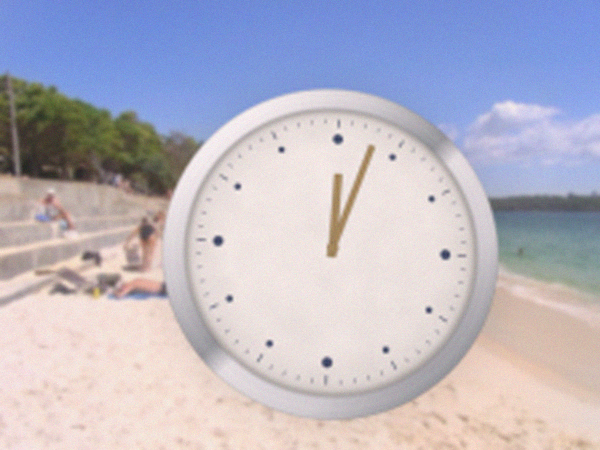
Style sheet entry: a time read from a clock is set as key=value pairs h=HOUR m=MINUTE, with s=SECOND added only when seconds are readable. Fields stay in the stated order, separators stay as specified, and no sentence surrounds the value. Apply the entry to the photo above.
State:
h=12 m=3
